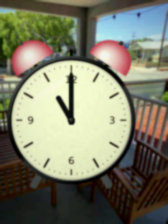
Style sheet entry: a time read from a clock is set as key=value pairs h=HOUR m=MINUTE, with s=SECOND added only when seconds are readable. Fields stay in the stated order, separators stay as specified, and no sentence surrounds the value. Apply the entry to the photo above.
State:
h=11 m=0
